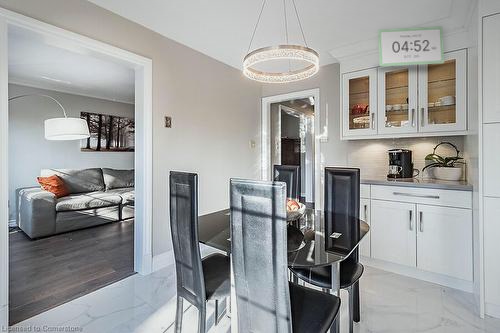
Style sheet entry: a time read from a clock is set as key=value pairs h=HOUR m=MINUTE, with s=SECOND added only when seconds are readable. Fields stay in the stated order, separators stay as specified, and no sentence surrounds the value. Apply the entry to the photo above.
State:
h=4 m=52
